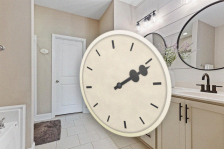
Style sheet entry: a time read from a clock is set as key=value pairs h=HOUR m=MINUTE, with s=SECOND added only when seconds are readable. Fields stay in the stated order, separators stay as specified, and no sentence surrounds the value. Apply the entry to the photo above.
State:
h=2 m=11
